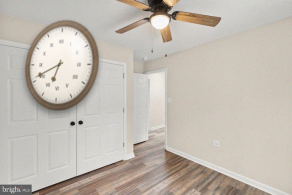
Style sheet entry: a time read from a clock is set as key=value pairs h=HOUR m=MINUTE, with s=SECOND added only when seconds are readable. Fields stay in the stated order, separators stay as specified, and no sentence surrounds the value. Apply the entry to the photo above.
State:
h=6 m=41
